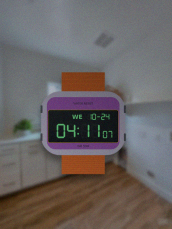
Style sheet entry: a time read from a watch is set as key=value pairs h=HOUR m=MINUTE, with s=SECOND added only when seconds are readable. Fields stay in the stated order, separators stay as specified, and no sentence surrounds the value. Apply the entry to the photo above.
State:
h=4 m=11 s=7
